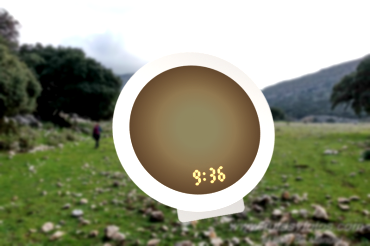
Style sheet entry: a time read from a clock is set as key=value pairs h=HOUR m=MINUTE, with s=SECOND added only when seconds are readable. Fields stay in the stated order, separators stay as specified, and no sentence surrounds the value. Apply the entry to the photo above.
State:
h=9 m=36
